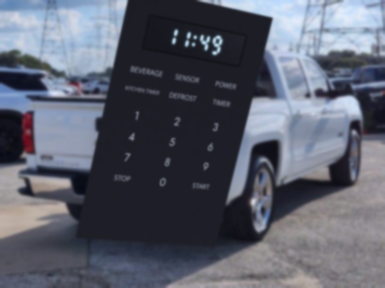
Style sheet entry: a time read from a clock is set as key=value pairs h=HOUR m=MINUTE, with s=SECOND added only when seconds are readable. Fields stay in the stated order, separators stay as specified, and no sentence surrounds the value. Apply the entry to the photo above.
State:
h=11 m=49
